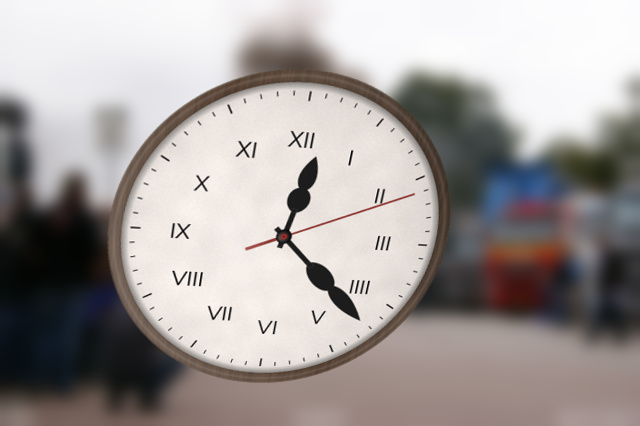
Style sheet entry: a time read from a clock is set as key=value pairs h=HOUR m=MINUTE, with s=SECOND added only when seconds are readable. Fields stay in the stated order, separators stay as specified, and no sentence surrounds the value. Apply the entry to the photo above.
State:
h=12 m=22 s=11
